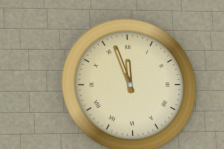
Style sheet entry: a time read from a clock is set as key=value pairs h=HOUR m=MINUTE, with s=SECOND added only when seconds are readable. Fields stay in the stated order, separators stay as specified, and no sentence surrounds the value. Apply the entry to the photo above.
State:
h=11 m=57
